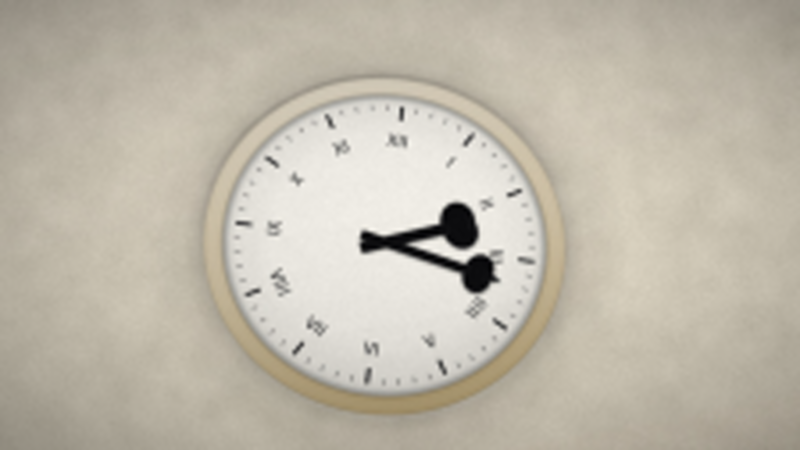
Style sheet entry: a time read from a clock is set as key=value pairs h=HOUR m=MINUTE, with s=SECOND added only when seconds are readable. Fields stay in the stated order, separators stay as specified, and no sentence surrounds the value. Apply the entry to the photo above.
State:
h=2 m=17
